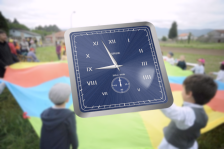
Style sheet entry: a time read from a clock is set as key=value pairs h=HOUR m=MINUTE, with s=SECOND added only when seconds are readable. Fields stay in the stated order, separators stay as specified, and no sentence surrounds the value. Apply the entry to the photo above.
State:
h=8 m=57
